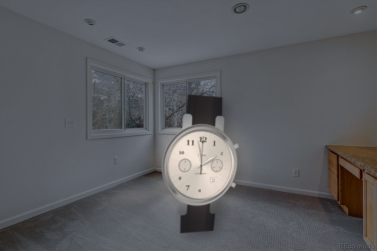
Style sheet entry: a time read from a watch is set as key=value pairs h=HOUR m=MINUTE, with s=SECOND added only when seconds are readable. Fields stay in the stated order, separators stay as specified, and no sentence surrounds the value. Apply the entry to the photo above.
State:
h=1 m=58
